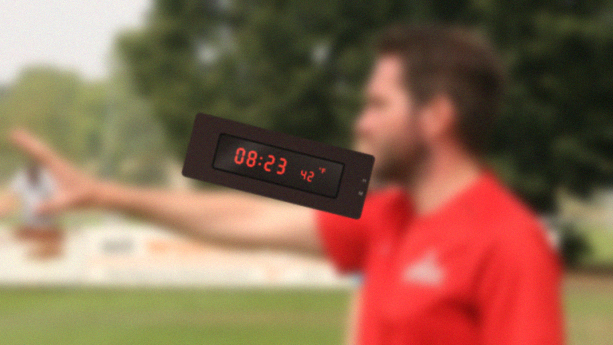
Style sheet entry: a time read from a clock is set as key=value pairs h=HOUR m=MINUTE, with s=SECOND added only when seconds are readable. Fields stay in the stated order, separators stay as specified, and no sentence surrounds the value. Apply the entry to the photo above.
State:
h=8 m=23
